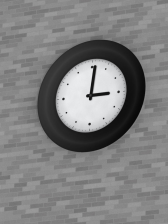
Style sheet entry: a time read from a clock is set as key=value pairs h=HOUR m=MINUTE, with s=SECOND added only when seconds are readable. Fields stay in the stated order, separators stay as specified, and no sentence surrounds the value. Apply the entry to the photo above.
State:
h=3 m=1
